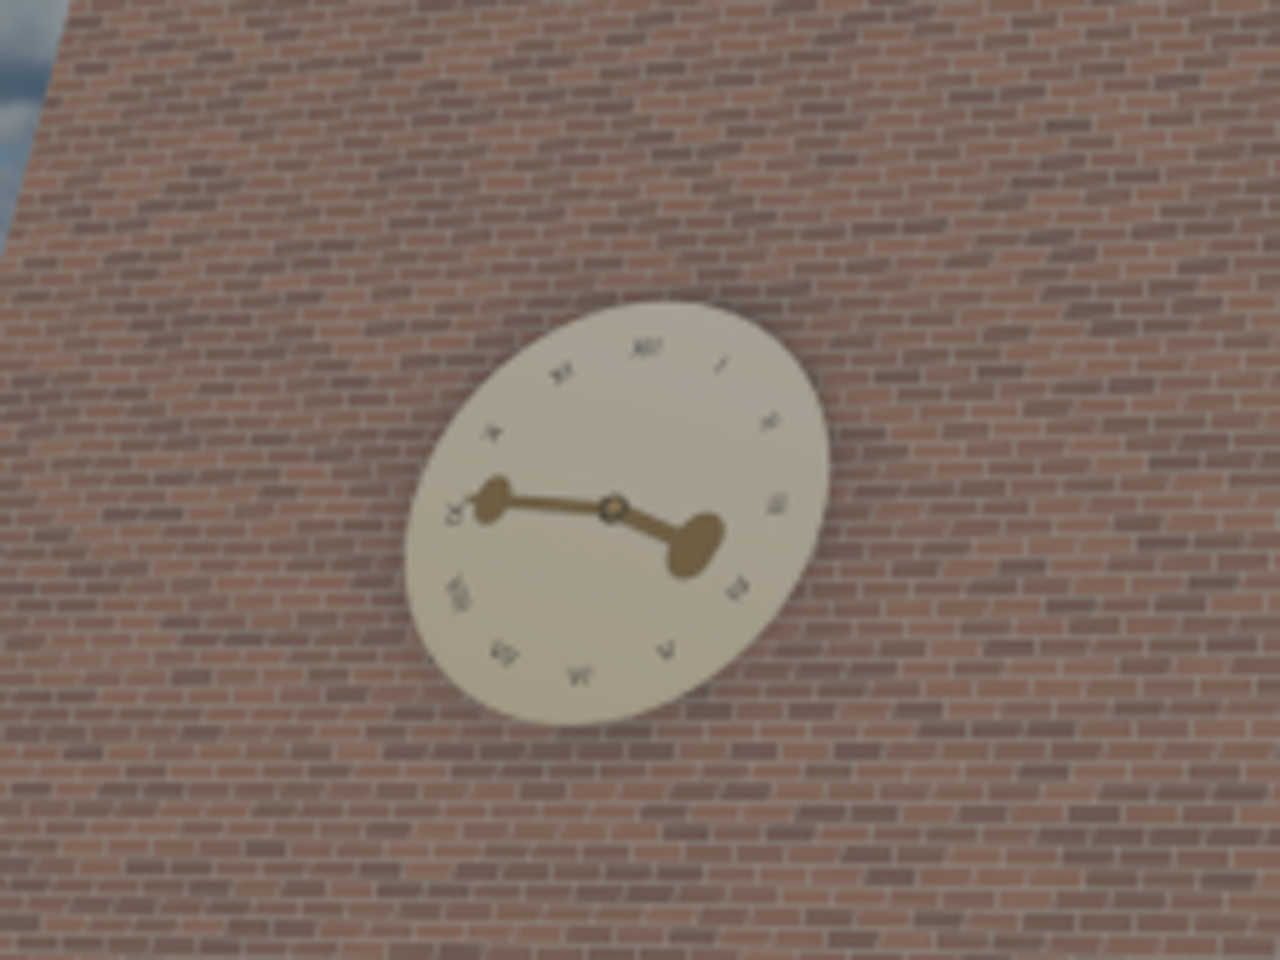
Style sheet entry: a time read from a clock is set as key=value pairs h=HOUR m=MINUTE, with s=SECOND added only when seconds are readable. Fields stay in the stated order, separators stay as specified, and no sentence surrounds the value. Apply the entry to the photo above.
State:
h=3 m=46
